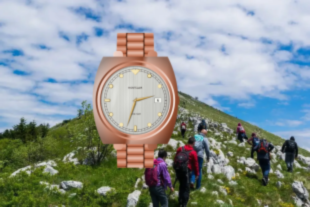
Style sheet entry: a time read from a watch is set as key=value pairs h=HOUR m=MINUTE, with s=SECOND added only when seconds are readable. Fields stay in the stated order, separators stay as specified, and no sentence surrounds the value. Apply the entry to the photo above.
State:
h=2 m=33
